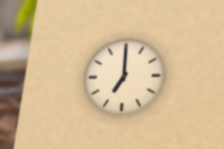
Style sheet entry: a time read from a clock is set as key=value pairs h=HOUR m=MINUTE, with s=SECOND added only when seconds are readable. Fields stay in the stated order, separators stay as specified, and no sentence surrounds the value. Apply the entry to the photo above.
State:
h=7 m=0
